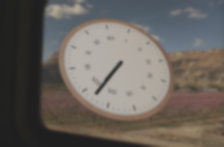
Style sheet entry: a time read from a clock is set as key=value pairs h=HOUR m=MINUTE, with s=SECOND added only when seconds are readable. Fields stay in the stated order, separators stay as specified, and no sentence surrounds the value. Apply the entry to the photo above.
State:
h=7 m=38
